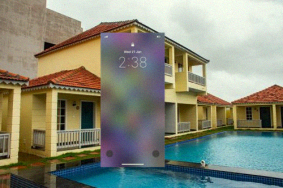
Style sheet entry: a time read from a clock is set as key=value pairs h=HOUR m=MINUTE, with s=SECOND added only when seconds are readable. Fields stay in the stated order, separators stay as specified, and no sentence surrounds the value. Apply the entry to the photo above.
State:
h=2 m=38
